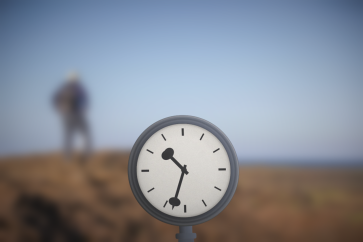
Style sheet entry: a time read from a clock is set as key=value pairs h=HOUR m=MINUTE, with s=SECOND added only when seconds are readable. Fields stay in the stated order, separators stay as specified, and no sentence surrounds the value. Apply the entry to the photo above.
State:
h=10 m=33
